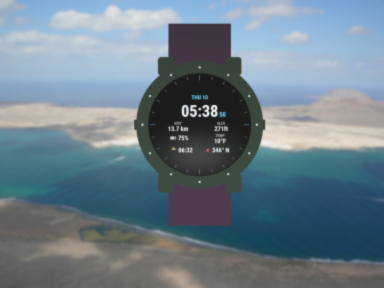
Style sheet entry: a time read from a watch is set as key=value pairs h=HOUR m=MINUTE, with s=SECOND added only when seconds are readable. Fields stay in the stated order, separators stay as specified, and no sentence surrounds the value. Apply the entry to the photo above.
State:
h=5 m=38
